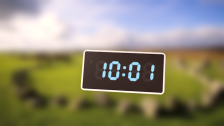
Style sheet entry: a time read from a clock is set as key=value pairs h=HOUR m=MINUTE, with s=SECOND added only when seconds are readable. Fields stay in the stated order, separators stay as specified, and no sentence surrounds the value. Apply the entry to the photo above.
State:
h=10 m=1
